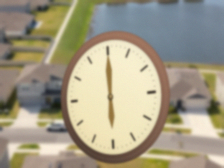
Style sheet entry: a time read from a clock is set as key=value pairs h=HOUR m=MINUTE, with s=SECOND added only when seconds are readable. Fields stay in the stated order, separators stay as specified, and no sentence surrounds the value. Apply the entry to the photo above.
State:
h=6 m=0
